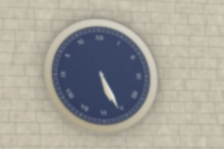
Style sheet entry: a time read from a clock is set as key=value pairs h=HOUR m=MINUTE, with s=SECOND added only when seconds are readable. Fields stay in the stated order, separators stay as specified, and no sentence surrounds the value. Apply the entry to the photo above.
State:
h=5 m=26
